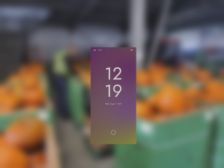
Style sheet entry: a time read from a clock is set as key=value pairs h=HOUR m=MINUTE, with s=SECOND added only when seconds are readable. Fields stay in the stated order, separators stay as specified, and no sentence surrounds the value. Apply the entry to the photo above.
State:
h=12 m=19
